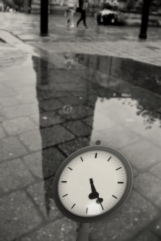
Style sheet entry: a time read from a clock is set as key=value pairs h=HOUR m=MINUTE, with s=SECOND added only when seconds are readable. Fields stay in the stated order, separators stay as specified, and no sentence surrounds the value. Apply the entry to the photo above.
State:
h=5 m=25
